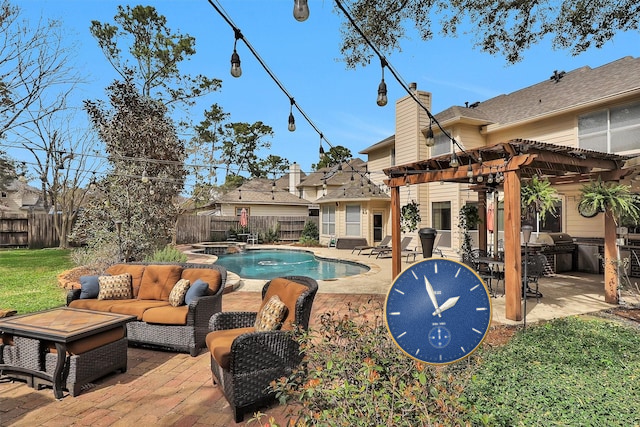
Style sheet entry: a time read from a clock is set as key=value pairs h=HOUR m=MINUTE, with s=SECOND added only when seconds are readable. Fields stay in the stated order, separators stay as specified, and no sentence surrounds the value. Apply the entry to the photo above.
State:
h=1 m=57
